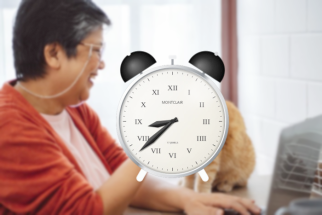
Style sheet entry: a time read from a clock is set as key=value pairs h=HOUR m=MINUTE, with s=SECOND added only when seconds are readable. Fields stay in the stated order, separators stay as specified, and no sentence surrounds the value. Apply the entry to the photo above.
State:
h=8 m=38
